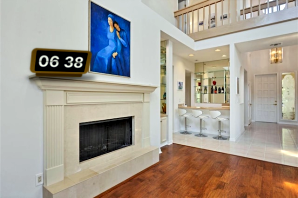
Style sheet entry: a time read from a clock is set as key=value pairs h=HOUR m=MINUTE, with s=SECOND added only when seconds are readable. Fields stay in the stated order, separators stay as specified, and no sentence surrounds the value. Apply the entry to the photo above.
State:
h=6 m=38
